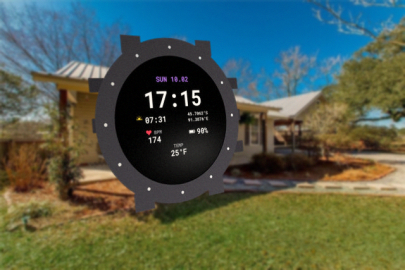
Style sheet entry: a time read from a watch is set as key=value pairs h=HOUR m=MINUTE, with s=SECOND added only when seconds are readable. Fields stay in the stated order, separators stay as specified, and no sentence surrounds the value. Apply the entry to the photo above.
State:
h=17 m=15
